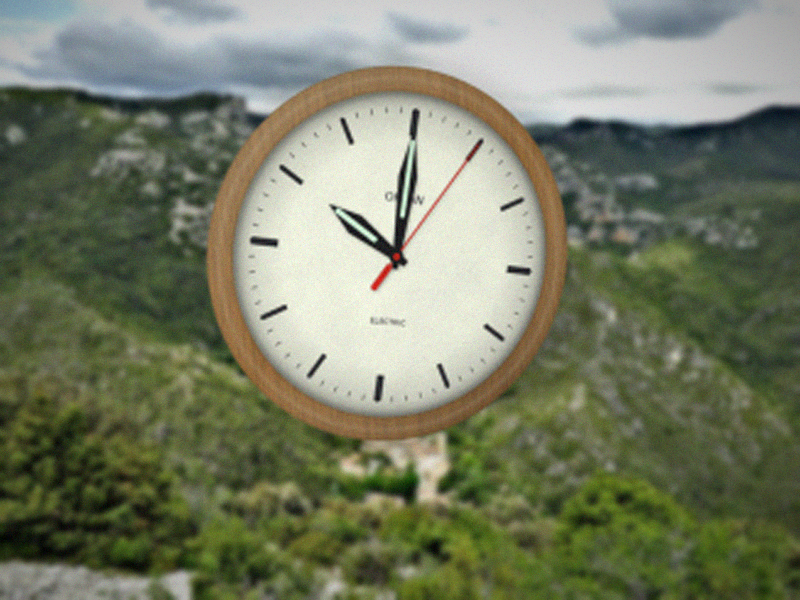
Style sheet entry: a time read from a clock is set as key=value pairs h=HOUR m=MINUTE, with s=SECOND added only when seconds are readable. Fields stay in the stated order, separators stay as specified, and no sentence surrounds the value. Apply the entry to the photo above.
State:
h=10 m=0 s=5
